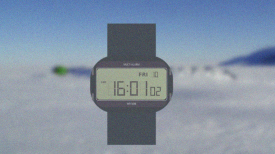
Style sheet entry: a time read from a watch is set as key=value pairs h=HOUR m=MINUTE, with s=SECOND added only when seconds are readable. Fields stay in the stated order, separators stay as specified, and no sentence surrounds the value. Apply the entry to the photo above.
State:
h=16 m=1 s=2
